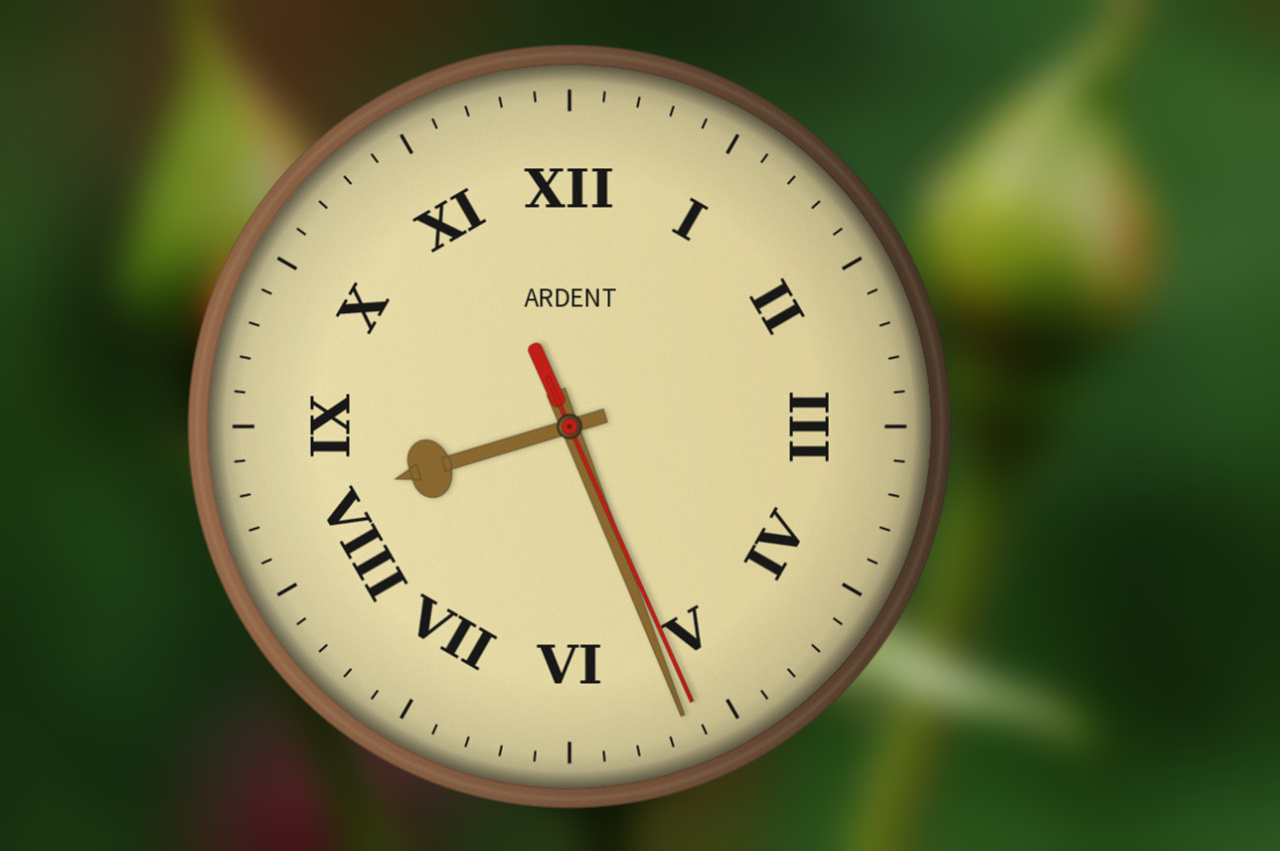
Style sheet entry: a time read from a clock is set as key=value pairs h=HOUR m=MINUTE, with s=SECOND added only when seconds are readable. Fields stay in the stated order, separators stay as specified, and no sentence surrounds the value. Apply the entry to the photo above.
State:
h=8 m=26 s=26
